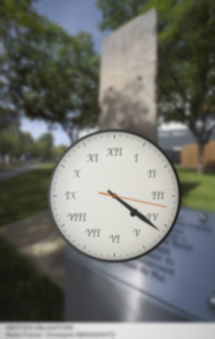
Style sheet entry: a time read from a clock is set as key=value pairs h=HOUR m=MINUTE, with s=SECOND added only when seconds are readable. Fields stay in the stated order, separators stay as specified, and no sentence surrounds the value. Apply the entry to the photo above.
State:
h=4 m=21 s=17
